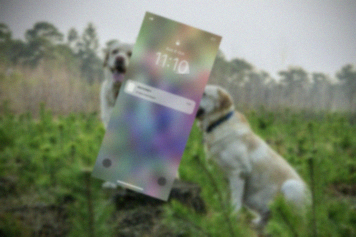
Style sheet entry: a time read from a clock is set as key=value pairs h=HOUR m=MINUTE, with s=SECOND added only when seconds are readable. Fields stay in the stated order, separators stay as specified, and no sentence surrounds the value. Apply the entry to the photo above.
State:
h=11 m=10
